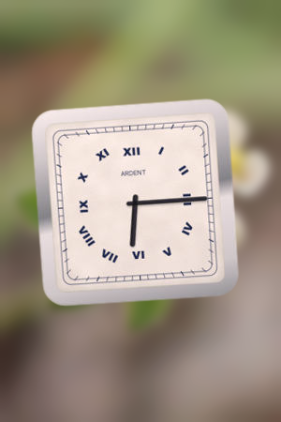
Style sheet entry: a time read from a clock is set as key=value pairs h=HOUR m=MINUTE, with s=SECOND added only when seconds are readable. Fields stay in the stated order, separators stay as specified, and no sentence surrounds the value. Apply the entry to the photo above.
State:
h=6 m=15
